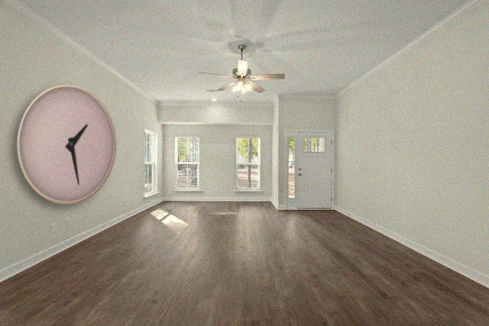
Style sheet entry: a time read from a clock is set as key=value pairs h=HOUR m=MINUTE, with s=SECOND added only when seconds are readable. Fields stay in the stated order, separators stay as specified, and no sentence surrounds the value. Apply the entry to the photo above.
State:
h=1 m=28
